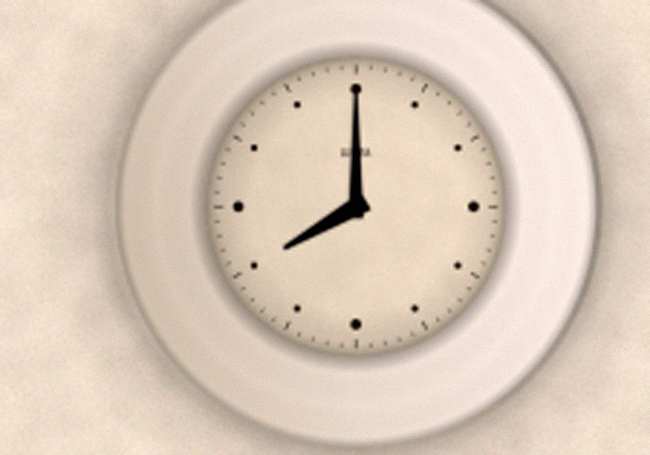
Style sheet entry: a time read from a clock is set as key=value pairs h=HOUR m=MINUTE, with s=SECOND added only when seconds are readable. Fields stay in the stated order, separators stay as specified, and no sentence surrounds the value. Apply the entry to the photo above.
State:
h=8 m=0
